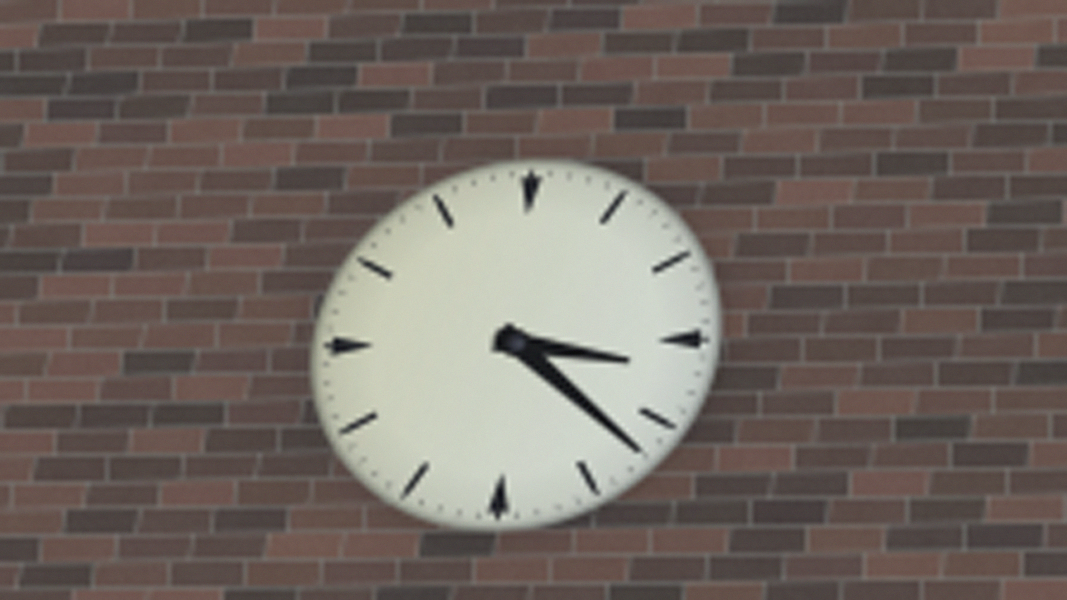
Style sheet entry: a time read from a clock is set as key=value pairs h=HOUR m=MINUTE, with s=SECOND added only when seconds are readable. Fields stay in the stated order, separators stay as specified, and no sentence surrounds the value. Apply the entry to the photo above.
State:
h=3 m=22
